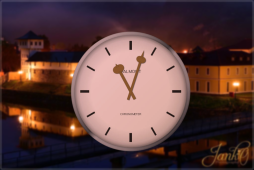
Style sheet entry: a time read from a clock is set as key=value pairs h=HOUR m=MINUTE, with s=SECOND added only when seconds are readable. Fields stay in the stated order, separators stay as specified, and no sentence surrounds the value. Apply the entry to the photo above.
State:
h=11 m=3
